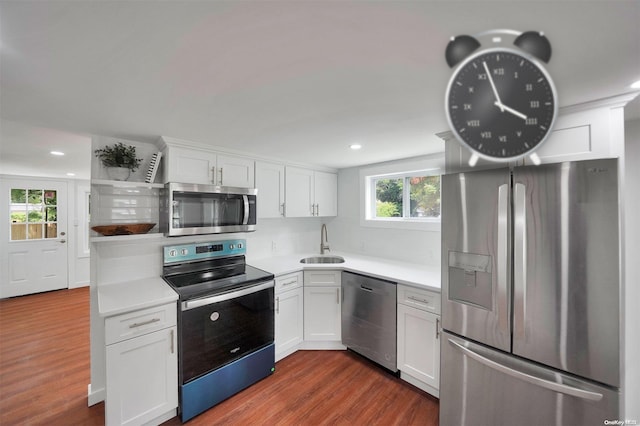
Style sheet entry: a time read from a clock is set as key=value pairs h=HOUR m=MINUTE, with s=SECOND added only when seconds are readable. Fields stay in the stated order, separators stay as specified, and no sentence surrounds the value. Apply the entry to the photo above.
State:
h=3 m=57
